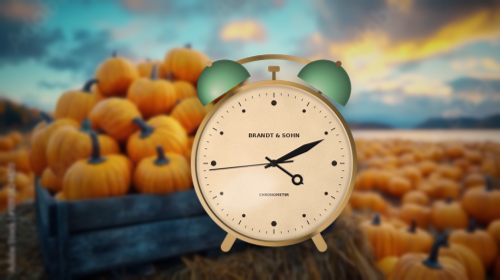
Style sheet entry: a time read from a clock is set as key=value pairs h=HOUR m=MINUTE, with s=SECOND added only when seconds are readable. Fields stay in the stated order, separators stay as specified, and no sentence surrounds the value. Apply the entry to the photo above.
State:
h=4 m=10 s=44
